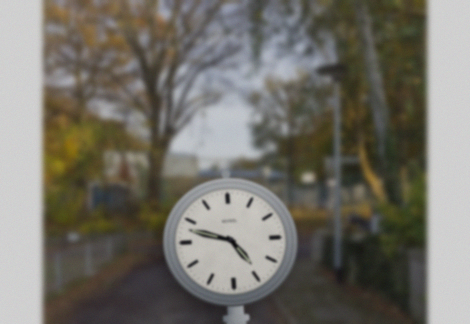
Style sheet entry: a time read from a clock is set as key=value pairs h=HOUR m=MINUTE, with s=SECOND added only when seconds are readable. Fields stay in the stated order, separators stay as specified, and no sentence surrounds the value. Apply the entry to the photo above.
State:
h=4 m=48
